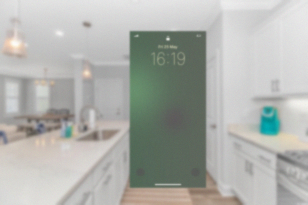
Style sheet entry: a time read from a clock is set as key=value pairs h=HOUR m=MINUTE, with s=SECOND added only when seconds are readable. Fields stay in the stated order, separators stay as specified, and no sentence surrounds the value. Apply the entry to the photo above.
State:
h=16 m=19
